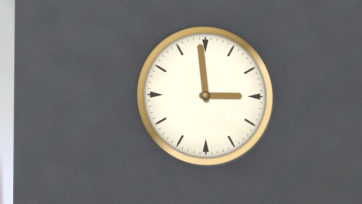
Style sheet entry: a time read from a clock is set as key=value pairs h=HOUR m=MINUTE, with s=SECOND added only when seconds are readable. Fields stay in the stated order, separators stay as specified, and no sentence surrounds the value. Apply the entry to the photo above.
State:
h=2 m=59
